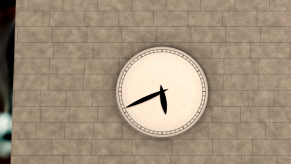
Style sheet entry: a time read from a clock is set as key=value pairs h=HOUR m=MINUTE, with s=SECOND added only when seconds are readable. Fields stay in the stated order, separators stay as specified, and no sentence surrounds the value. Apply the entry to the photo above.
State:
h=5 m=41
